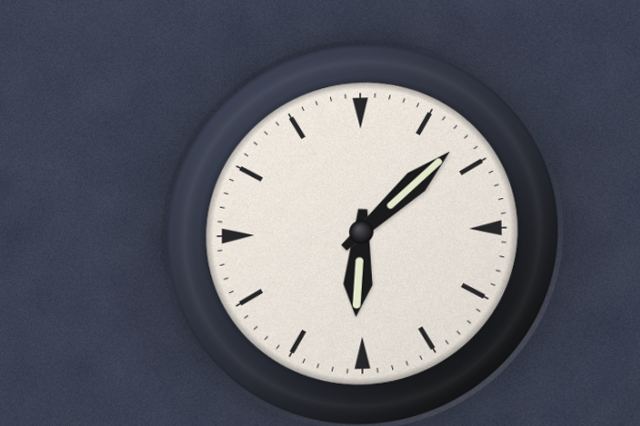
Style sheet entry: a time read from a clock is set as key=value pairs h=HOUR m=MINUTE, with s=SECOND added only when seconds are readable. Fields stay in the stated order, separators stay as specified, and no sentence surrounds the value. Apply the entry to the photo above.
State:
h=6 m=8
